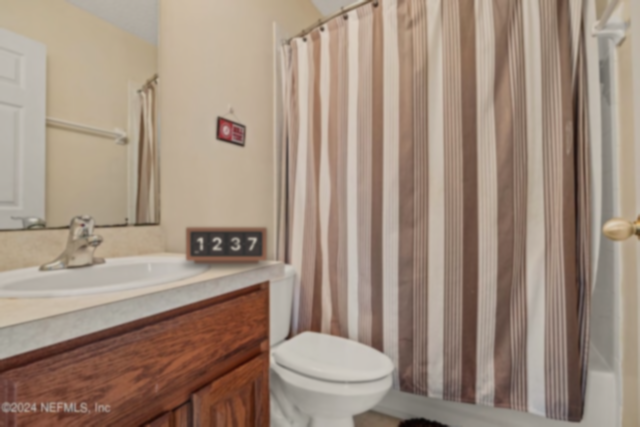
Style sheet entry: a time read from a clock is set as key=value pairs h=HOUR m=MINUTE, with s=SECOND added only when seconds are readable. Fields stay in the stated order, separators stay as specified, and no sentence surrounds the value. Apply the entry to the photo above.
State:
h=12 m=37
